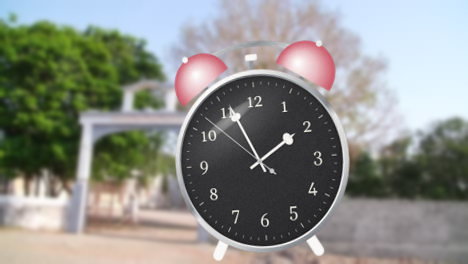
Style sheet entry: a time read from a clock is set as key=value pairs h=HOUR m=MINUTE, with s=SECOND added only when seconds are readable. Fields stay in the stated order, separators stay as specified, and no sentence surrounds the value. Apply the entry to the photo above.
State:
h=1 m=55 s=52
